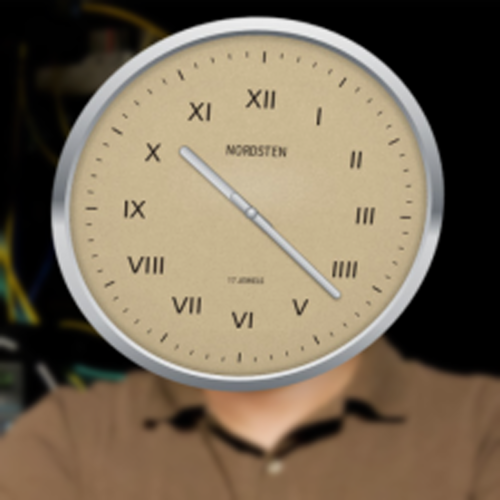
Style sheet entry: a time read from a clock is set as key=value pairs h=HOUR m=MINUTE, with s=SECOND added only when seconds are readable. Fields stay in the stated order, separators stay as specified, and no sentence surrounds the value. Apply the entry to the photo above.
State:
h=10 m=22
